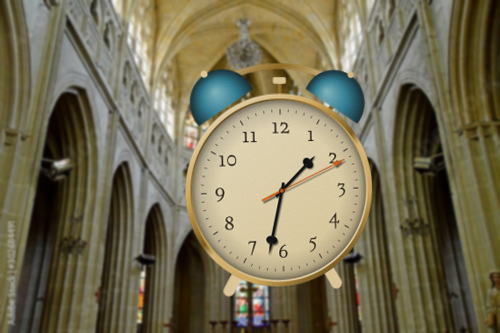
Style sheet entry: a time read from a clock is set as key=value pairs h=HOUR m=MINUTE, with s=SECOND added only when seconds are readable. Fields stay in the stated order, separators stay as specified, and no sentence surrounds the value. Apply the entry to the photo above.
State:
h=1 m=32 s=11
